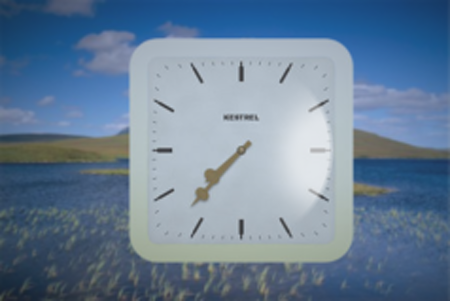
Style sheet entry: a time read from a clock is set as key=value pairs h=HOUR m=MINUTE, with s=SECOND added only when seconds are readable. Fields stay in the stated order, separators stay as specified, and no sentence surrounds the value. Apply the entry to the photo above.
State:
h=7 m=37
